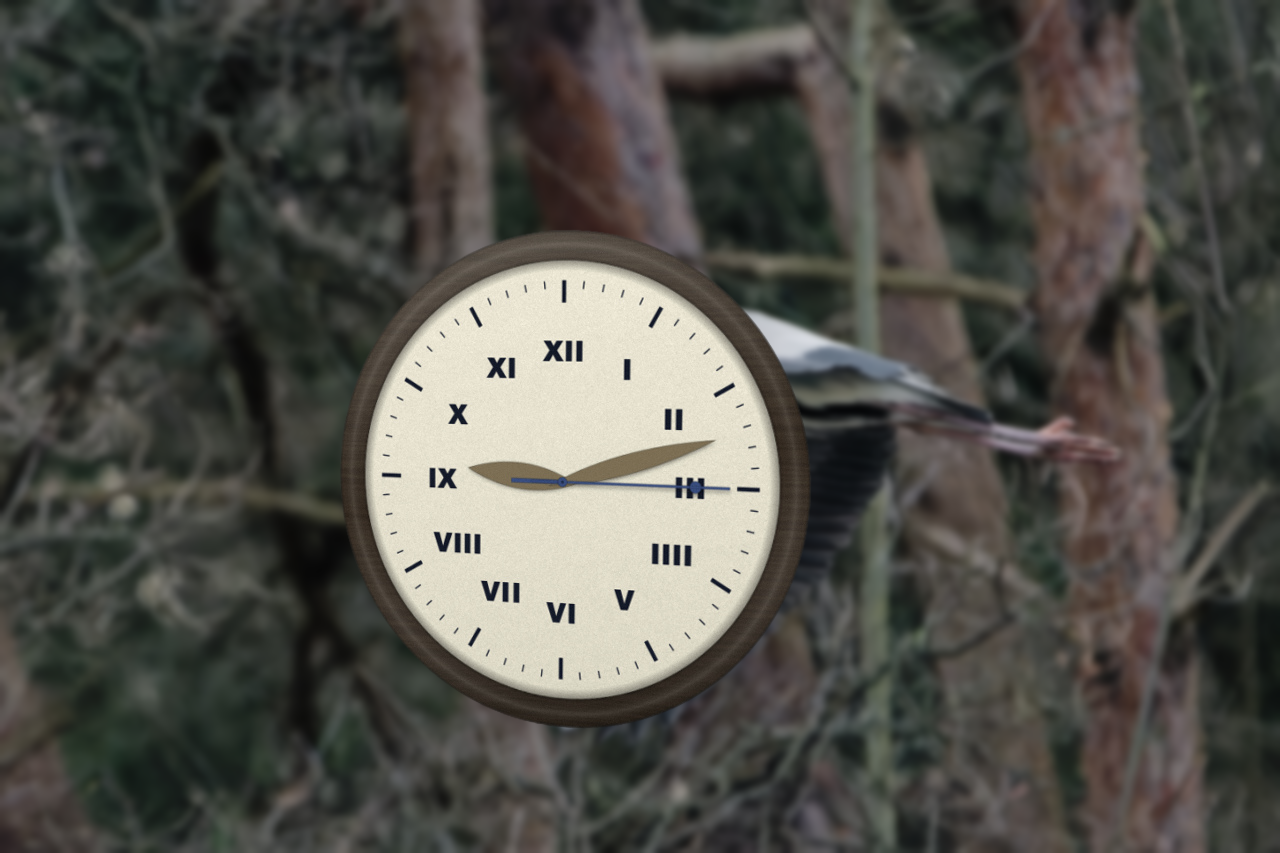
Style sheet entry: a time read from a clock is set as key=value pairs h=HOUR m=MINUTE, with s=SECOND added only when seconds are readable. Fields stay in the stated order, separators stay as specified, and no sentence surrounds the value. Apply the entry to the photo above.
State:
h=9 m=12 s=15
